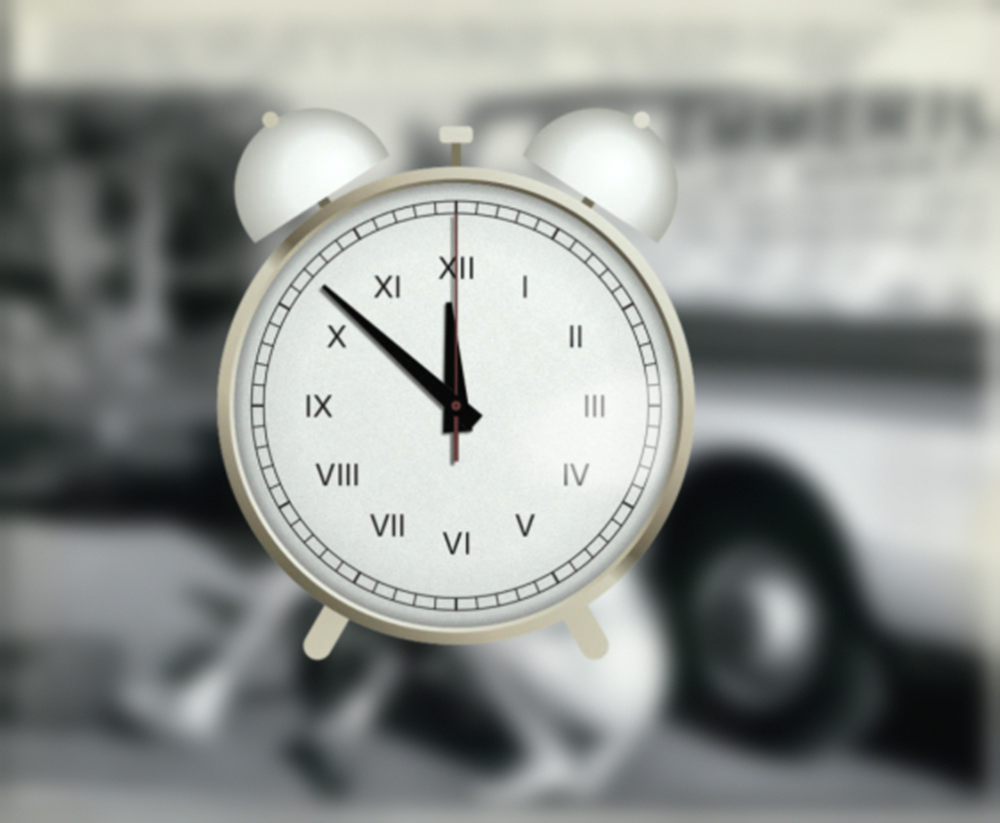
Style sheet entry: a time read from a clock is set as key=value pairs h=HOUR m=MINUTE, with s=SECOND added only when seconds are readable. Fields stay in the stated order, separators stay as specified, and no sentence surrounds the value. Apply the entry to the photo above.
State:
h=11 m=52 s=0
